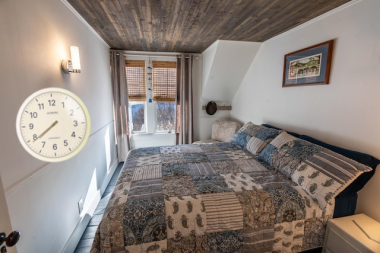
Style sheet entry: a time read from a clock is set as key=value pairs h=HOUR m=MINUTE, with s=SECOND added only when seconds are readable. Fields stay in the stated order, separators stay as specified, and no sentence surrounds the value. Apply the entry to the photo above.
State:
h=7 m=39
